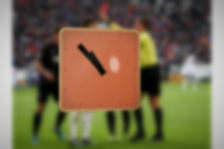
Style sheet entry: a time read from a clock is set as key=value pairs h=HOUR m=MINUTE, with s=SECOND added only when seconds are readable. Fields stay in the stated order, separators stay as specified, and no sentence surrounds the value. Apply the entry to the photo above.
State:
h=10 m=53
